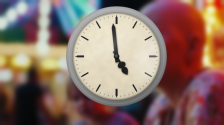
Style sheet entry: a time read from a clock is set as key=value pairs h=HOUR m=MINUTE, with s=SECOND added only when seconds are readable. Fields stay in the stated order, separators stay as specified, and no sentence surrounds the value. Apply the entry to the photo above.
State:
h=4 m=59
